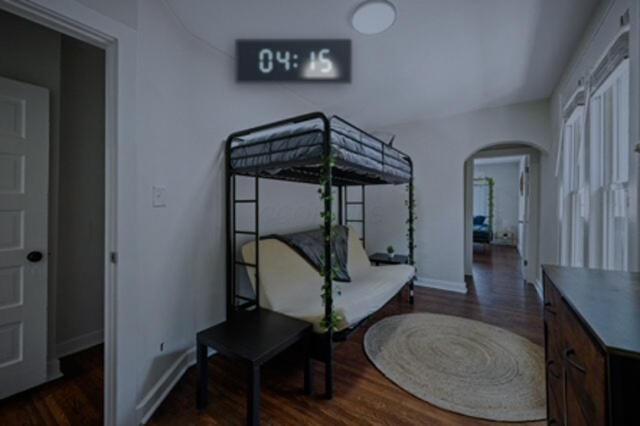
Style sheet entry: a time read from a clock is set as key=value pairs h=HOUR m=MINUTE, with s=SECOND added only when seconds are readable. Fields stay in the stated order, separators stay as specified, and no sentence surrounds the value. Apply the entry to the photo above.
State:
h=4 m=15
